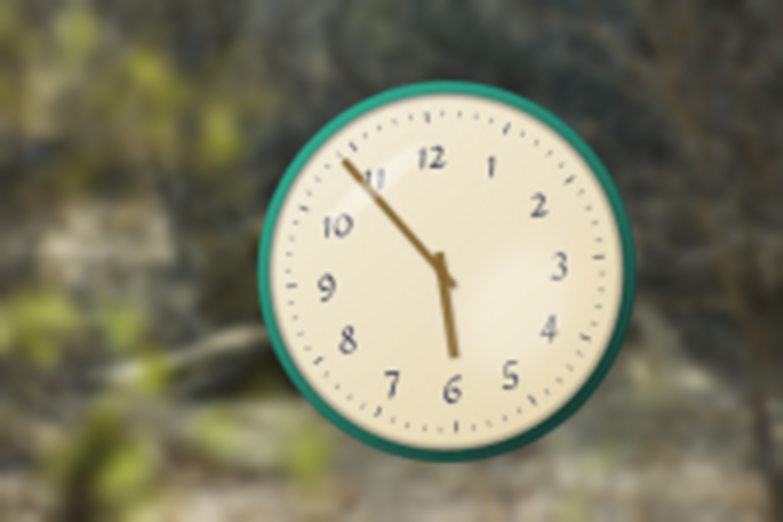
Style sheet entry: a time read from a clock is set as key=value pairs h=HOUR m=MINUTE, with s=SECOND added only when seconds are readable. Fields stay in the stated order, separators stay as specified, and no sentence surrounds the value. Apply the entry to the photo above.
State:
h=5 m=54
